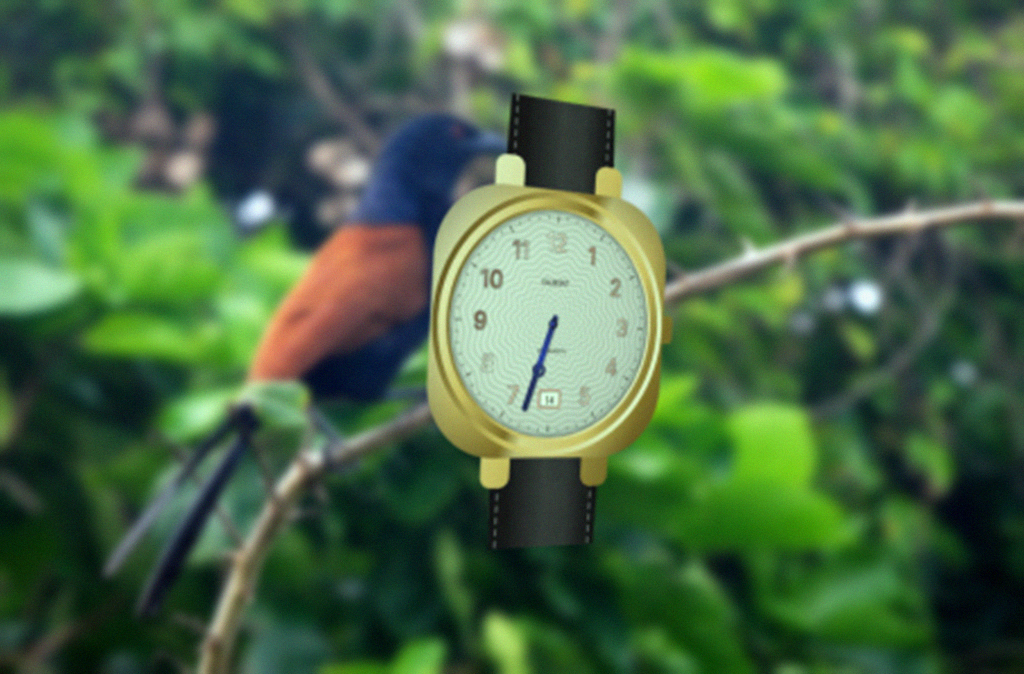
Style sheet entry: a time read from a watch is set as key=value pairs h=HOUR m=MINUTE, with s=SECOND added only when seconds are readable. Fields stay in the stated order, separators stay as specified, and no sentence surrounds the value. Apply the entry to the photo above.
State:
h=6 m=33
